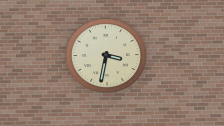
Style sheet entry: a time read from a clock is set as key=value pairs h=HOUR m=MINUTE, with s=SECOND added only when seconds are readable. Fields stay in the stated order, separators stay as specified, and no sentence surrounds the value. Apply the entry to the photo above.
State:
h=3 m=32
